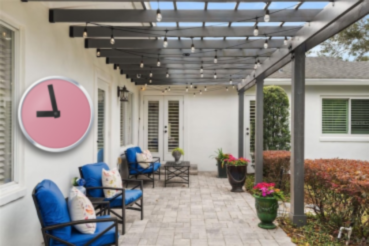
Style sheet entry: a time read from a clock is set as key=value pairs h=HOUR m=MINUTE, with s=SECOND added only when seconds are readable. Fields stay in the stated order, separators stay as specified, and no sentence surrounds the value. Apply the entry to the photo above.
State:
h=8 m=58
